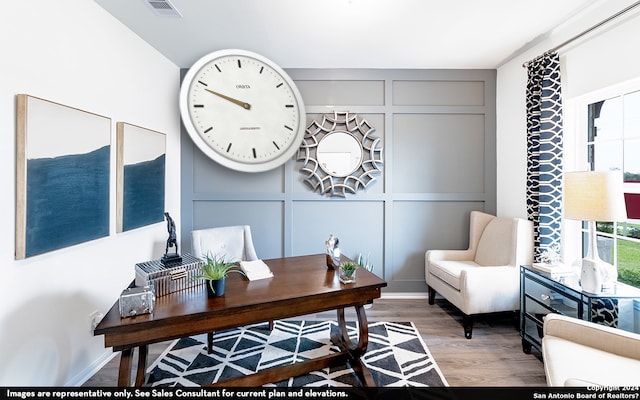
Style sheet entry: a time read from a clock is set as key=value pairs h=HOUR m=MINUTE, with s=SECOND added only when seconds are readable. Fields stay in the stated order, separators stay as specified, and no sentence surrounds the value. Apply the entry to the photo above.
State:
h=9 m=49
